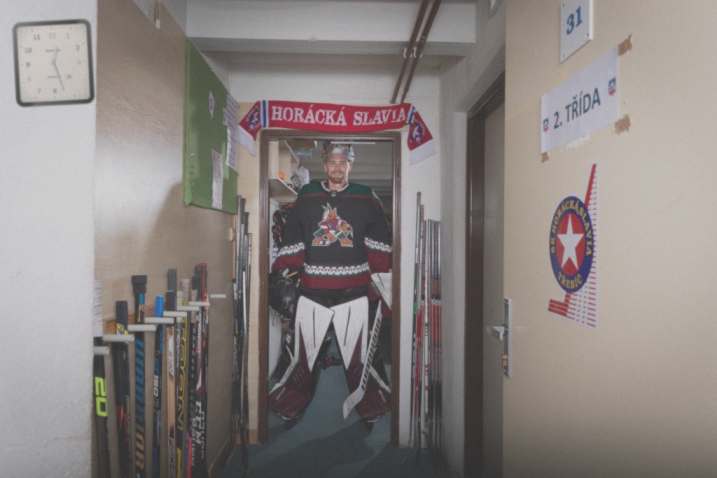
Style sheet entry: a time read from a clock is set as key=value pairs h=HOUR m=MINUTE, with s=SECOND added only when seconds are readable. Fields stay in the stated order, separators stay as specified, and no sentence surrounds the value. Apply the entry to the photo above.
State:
h=12 m=27
